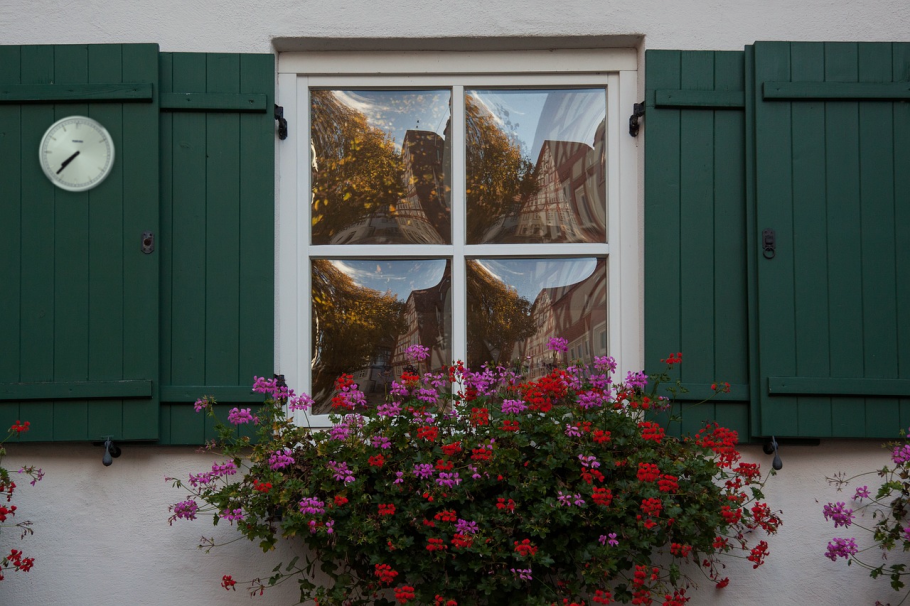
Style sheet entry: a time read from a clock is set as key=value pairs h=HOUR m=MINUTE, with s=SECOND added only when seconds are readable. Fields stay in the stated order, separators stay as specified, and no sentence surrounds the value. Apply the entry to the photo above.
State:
h=7 m=37
